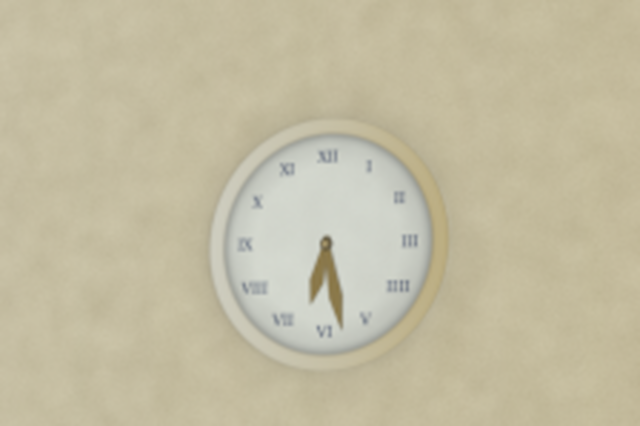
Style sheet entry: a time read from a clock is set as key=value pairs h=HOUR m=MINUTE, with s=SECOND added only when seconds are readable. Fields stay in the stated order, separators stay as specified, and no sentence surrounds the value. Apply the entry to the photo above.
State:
h=6 m=28
